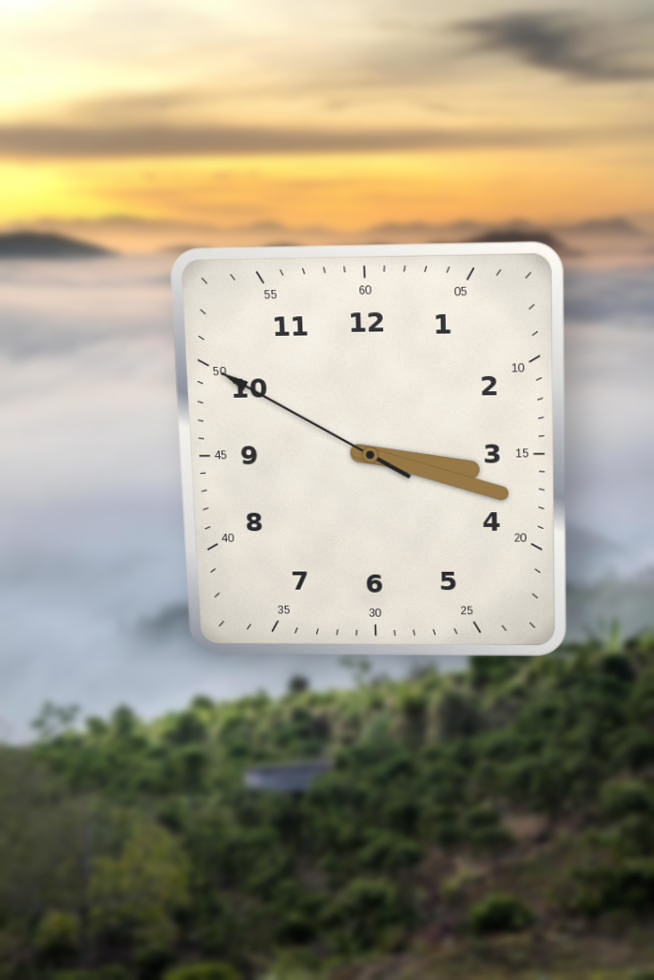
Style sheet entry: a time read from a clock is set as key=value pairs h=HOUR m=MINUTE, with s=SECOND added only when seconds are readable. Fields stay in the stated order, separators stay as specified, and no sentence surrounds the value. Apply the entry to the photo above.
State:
h=3 m=17 s=50
